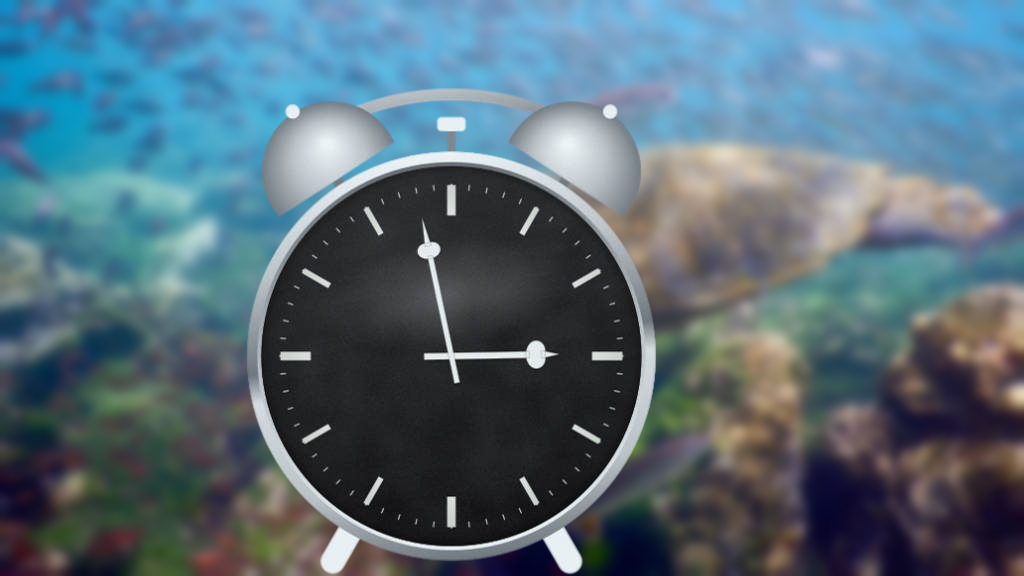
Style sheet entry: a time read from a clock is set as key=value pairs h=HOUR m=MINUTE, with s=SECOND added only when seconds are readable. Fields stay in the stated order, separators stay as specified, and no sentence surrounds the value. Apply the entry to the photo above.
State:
h=2 m=58
